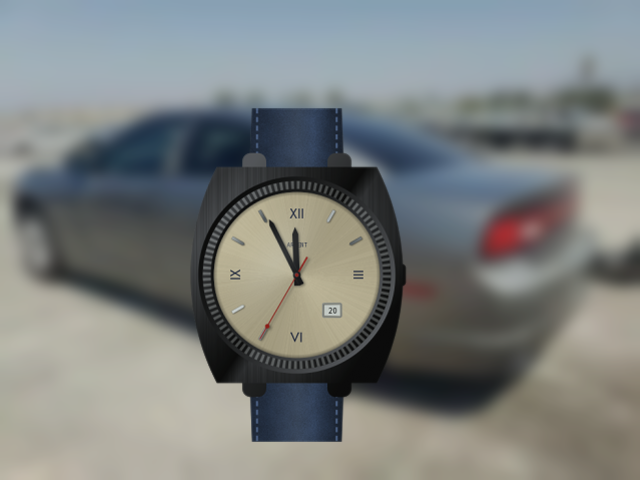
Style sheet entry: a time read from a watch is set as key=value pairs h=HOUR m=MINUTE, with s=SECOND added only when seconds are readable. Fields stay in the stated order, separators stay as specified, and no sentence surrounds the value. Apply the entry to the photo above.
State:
h=11 m=55 s=35
